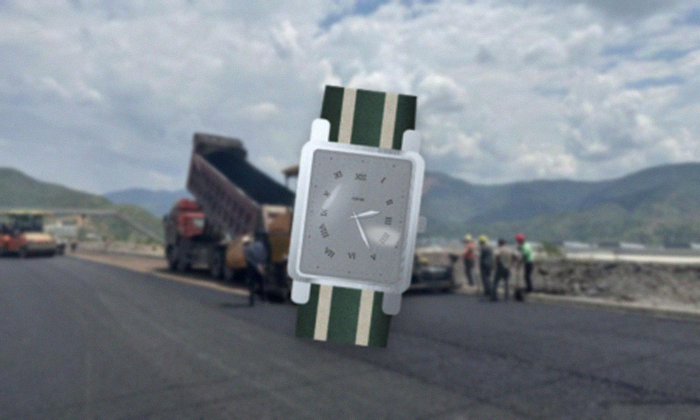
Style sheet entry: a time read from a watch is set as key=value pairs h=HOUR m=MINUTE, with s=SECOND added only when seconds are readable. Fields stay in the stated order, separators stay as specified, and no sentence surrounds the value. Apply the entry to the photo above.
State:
h=2 m=25
